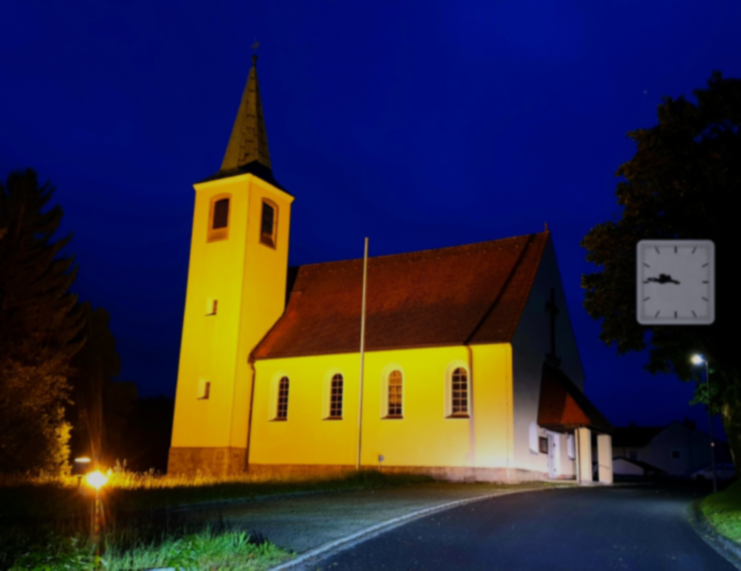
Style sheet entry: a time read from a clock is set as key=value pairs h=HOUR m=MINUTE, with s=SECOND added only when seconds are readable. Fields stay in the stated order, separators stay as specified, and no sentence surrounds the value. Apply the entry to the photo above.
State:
h=9 m=46
